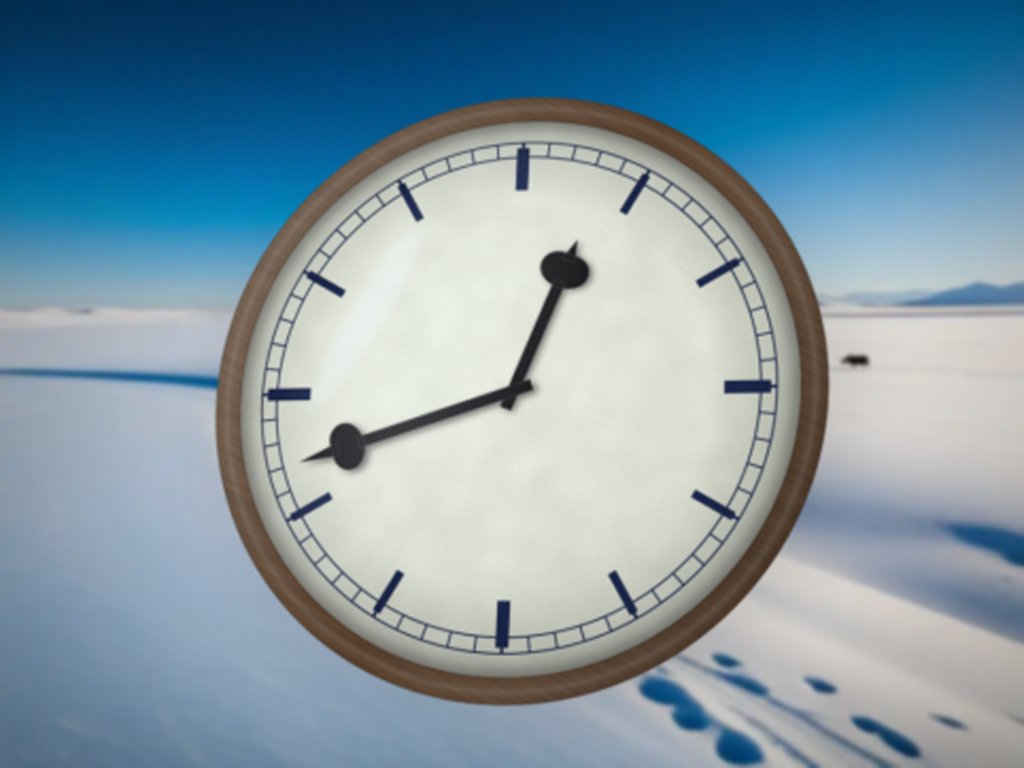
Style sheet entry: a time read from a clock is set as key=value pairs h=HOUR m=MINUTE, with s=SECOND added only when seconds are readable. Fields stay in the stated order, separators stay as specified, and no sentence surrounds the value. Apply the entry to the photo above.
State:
h=12 m=42
